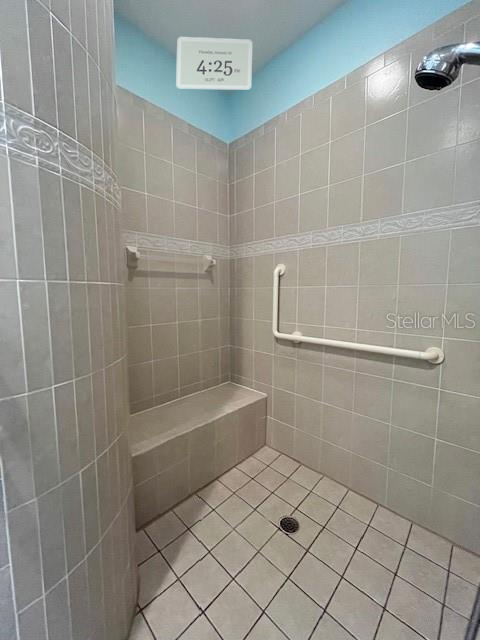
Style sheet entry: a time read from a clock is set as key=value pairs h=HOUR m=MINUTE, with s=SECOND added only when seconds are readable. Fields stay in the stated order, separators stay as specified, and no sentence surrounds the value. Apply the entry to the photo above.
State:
h=4 m=25
